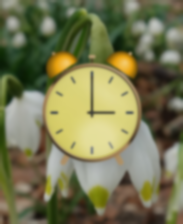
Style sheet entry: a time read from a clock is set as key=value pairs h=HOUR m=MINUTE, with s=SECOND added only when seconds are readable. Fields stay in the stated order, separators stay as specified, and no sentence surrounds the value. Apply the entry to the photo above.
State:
h=3 m=0
